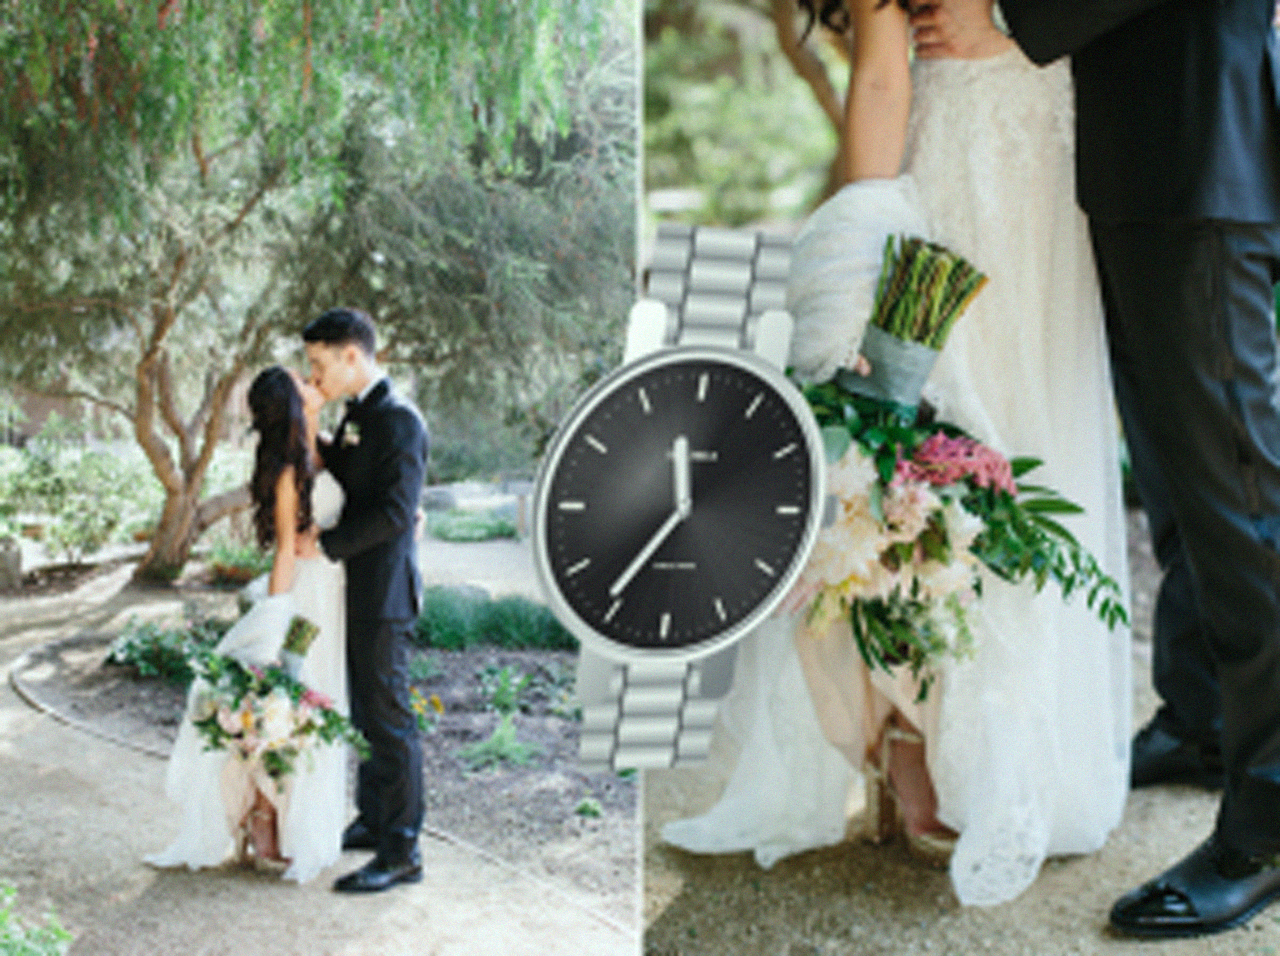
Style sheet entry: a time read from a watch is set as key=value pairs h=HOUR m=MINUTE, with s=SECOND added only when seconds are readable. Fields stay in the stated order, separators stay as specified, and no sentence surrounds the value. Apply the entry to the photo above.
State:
h=11 m=36
